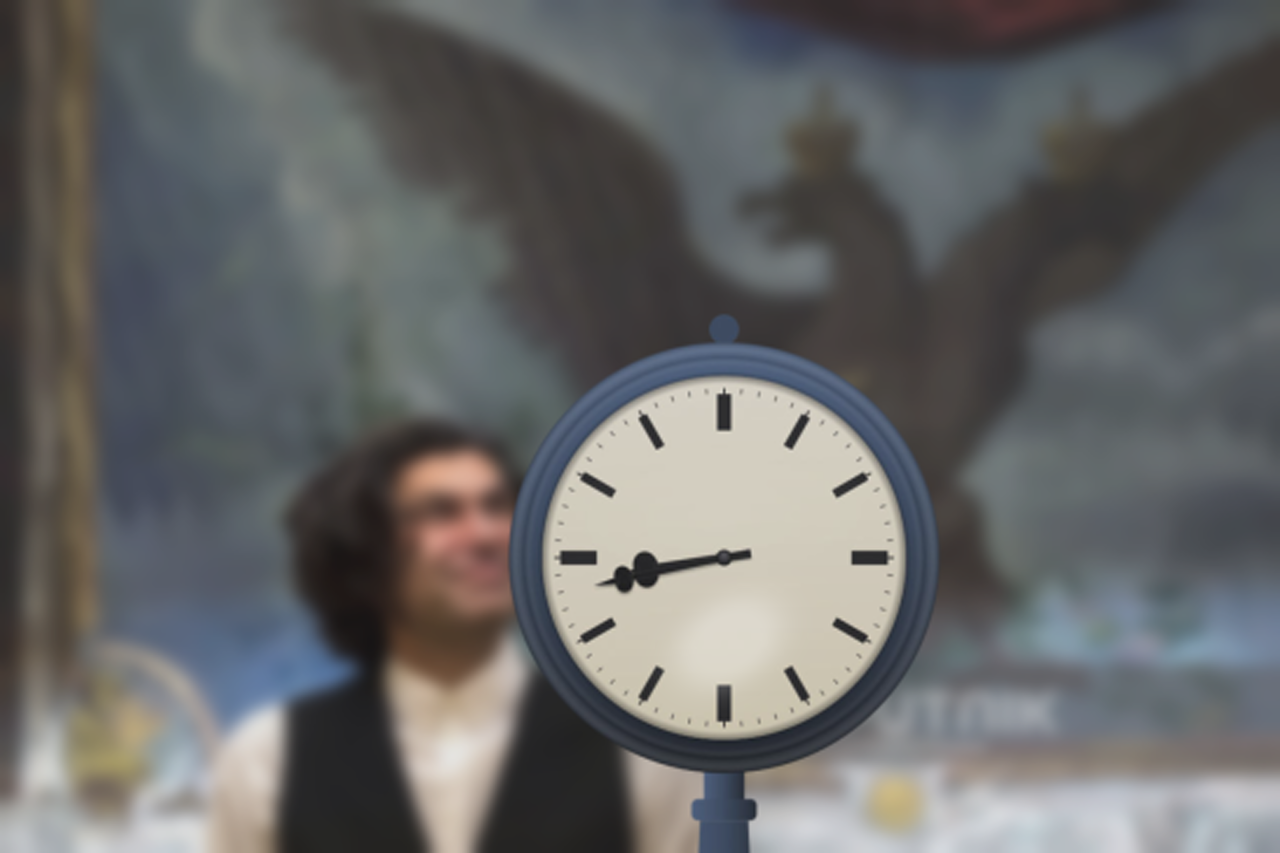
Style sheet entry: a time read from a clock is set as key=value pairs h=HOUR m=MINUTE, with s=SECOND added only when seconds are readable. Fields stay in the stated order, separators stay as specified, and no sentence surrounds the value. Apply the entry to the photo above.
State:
h=8 m=43
